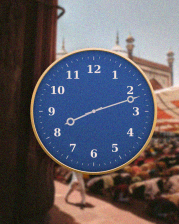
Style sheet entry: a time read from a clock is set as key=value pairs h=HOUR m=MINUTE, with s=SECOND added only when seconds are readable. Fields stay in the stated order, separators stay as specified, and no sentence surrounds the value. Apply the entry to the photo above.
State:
h=8 m=12
